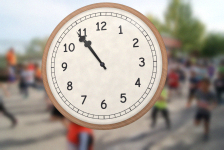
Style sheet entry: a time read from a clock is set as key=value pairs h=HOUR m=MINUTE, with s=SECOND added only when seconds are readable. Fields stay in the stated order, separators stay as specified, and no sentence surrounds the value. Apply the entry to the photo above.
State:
h=10 m=54
